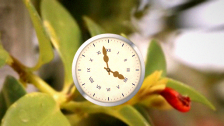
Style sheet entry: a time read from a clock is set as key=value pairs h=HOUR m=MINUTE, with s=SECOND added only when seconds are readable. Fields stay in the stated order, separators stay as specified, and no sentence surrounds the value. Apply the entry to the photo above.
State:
h=3 m=58
